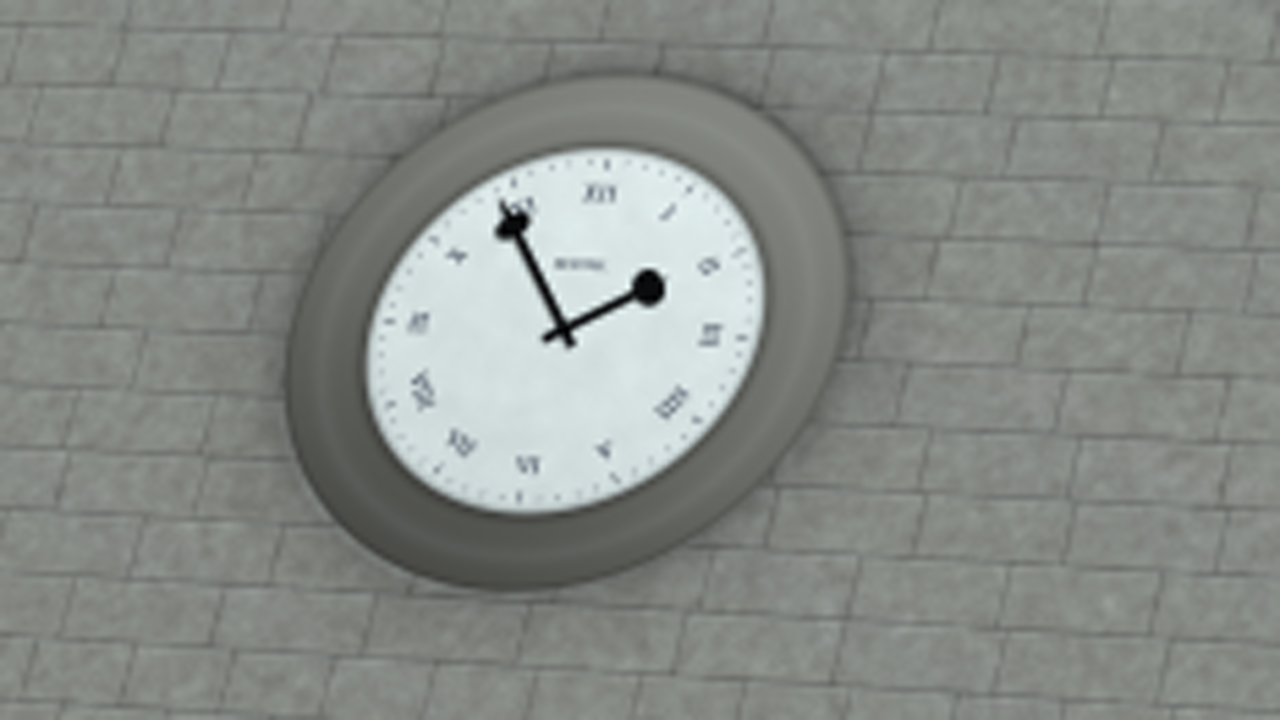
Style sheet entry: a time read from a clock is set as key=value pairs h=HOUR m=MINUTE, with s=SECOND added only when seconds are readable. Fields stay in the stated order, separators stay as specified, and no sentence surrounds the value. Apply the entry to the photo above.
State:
h=1 m=54
